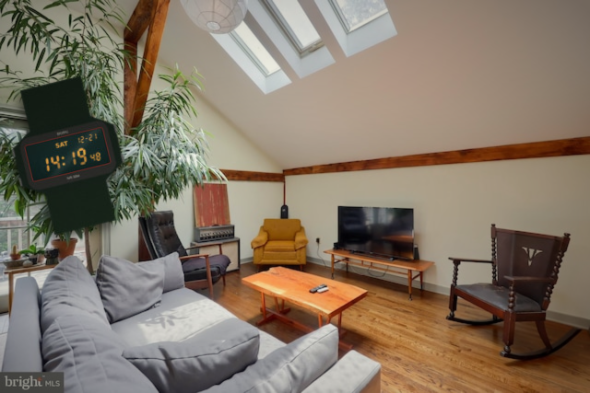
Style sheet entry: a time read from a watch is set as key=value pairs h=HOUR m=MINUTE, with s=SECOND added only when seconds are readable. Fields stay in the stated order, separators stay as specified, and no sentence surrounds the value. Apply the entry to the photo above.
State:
h=14 m=19
